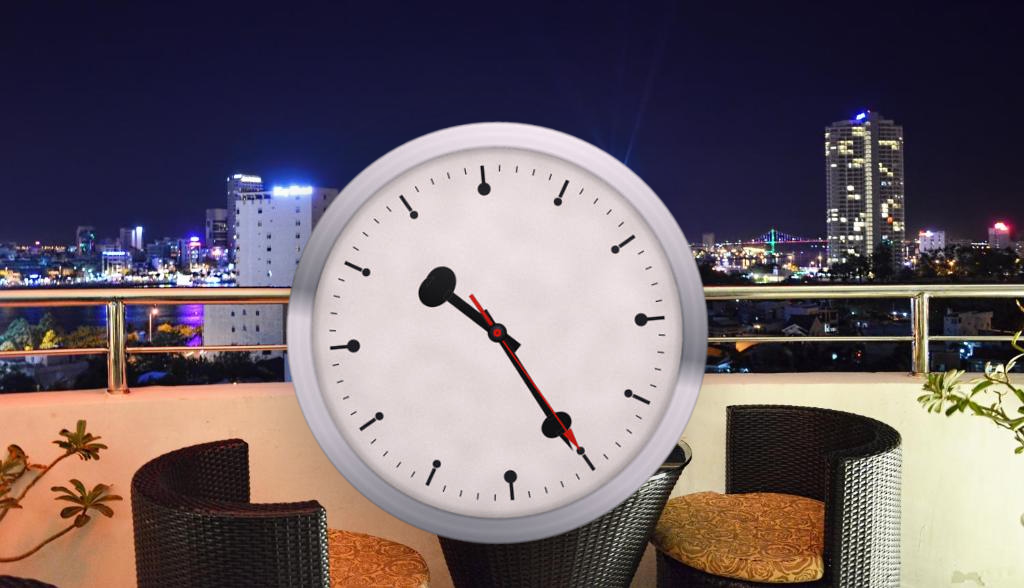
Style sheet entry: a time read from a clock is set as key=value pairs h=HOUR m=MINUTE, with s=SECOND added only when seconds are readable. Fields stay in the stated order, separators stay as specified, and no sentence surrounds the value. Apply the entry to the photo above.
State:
h=10 m=25 s=25
